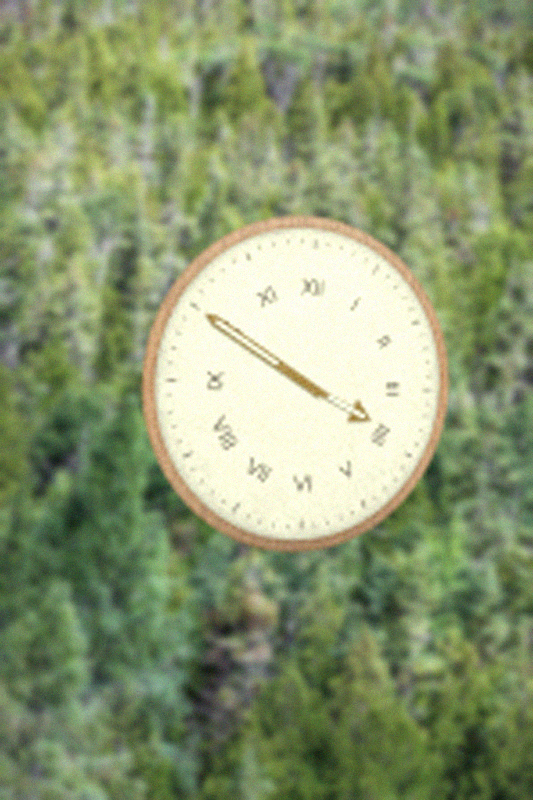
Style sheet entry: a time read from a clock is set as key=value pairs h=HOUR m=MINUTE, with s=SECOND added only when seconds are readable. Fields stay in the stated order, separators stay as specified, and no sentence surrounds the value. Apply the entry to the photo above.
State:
h=3 m=50
